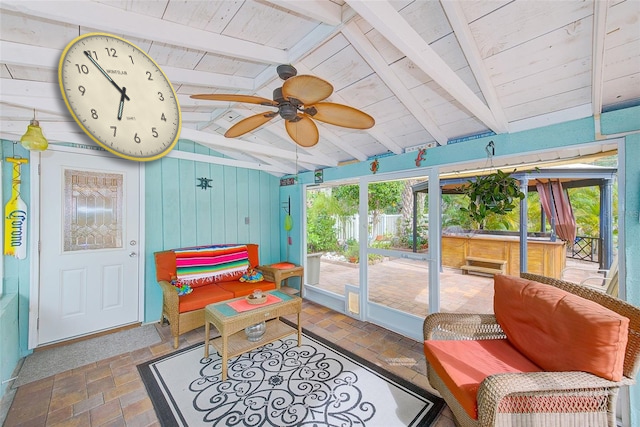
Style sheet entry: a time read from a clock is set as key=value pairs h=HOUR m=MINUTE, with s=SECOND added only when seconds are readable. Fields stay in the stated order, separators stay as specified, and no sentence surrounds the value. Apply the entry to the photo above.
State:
h=6 m=54
